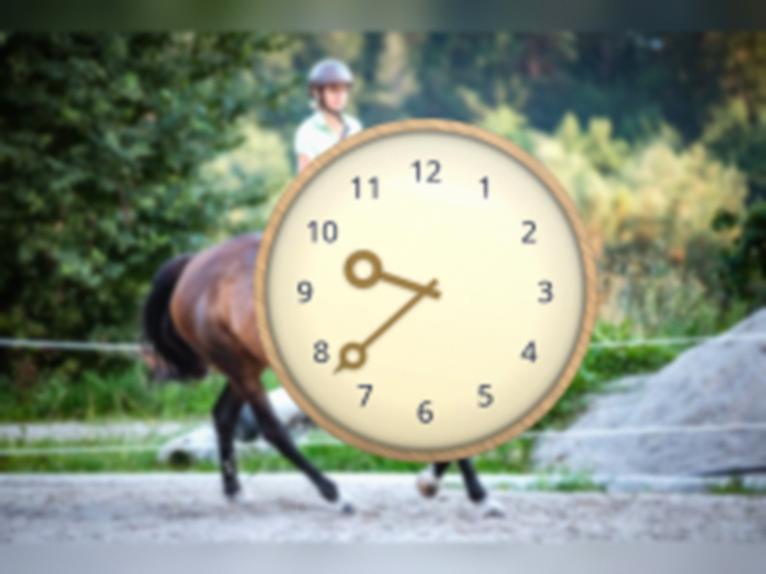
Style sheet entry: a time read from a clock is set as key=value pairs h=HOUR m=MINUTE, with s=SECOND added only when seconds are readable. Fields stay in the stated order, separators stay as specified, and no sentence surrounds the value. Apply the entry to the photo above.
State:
h=9 m=38
